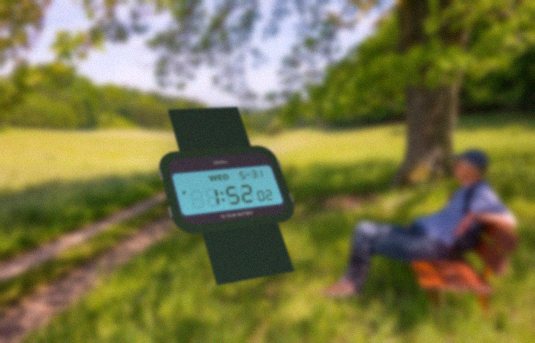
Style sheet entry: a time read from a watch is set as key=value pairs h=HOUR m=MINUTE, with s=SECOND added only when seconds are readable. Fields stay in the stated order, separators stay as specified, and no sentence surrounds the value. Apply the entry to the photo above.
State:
h=1 m=52
